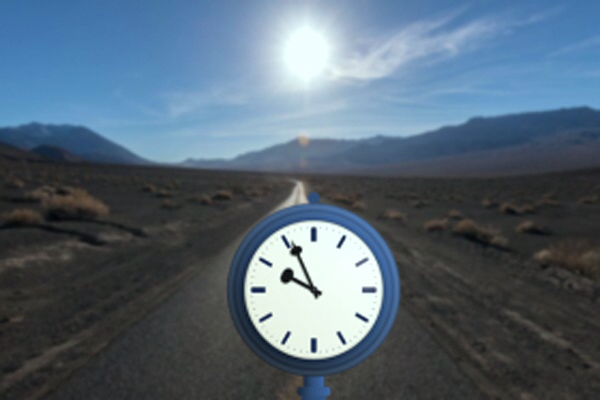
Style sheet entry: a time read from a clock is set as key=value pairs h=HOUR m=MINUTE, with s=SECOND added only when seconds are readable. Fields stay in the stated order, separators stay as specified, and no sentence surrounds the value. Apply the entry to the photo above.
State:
h=9 m=56
